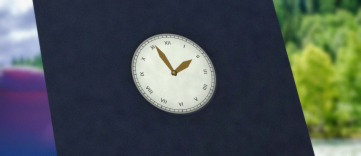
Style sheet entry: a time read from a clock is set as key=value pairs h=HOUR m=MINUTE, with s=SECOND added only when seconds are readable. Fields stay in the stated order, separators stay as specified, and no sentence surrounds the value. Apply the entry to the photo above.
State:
h=1 m=56
